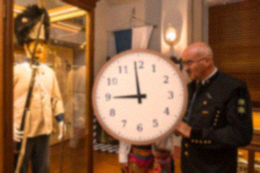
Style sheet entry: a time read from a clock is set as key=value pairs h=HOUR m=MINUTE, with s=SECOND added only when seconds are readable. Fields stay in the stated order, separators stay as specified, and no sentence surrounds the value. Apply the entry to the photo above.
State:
h=8 m=59
